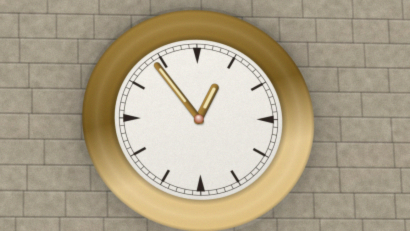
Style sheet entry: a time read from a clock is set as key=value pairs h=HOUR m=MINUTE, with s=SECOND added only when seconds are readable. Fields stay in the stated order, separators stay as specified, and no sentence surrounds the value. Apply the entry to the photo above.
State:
h=12 m=54
